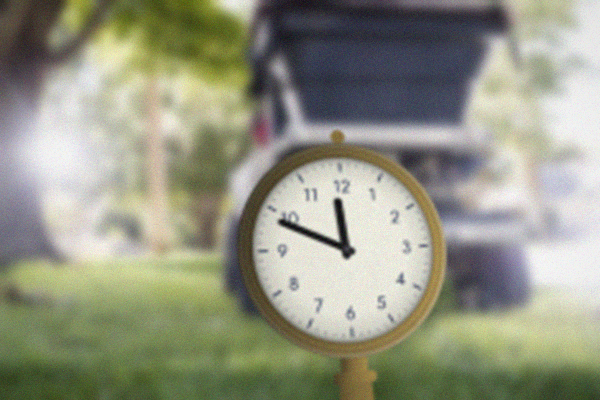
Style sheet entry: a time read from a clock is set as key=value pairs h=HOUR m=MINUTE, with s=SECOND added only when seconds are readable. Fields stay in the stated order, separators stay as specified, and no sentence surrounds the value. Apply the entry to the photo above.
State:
h=11 m=49
